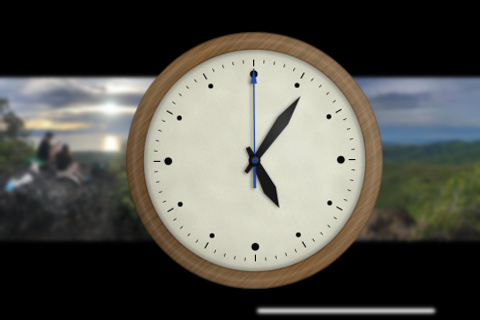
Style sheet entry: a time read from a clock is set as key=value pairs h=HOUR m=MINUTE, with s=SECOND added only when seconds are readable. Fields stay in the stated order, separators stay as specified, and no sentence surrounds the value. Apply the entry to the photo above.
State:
h=5 m=6 s=0
